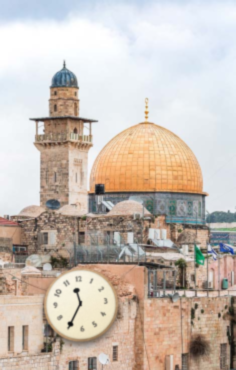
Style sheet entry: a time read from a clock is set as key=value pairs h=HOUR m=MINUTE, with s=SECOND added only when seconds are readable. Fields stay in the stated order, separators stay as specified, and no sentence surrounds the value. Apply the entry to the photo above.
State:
h=11 m=35
